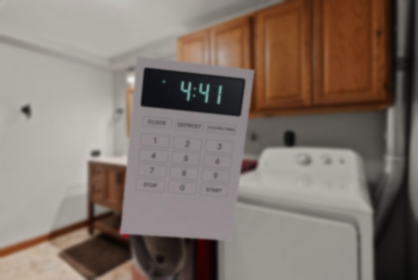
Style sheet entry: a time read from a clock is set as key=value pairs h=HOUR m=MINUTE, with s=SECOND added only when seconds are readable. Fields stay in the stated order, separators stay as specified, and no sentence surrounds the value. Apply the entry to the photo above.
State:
h=4 m=41
